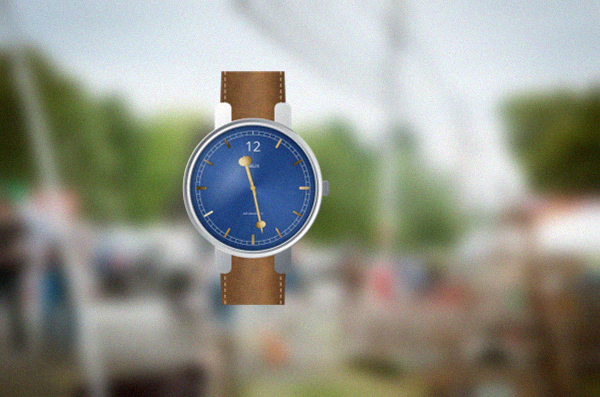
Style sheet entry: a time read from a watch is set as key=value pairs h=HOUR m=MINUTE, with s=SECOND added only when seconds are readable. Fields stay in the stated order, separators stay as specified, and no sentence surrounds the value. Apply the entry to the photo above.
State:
h=11 m=28
